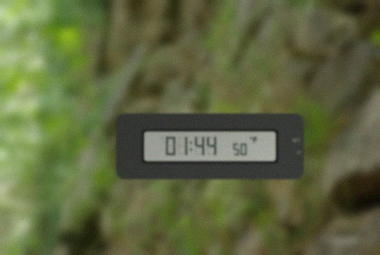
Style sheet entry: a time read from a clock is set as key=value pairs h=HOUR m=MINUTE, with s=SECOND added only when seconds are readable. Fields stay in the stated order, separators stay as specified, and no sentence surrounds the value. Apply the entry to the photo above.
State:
h=1 m=44
